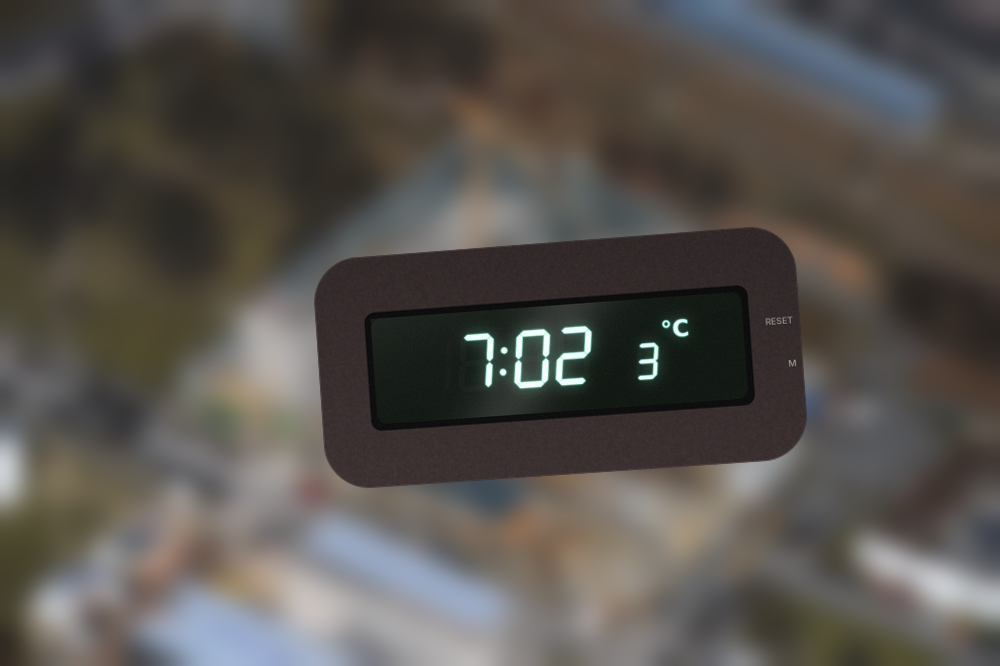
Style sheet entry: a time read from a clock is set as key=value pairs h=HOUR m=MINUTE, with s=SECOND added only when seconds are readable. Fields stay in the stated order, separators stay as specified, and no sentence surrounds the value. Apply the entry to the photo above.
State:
h=7 m=2
